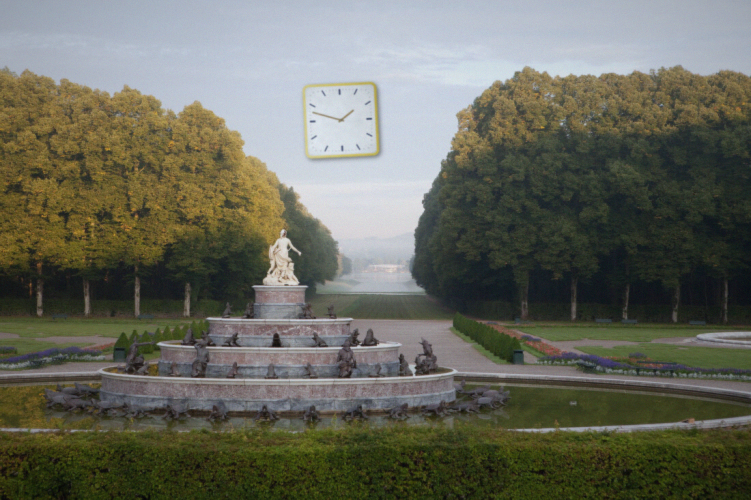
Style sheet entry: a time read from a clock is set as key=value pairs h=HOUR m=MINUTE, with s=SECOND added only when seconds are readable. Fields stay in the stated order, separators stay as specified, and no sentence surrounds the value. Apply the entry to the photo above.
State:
h=1 m=48
